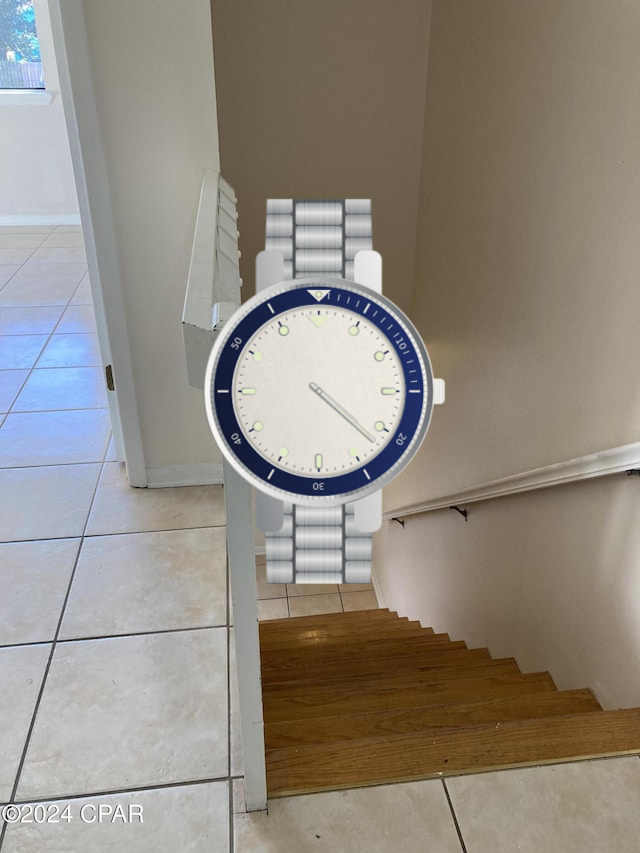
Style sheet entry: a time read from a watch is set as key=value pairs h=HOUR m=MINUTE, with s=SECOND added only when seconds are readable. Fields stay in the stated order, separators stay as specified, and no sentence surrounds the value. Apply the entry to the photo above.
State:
h=4 m=22
